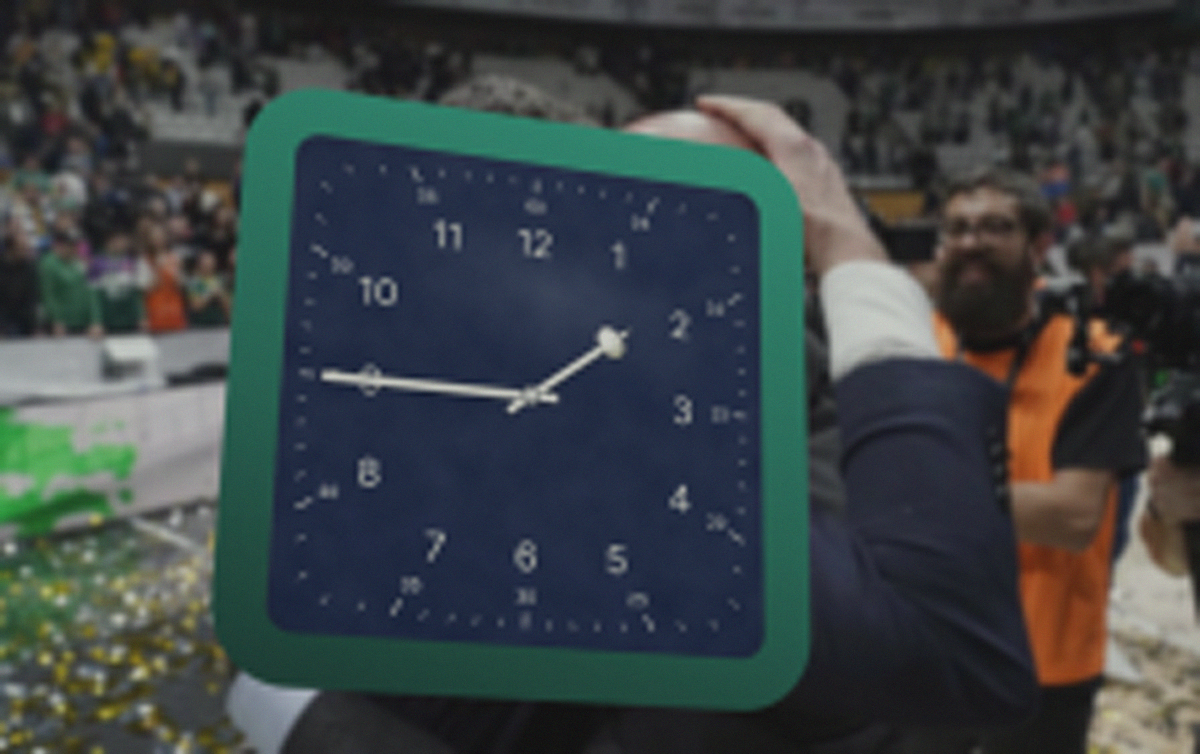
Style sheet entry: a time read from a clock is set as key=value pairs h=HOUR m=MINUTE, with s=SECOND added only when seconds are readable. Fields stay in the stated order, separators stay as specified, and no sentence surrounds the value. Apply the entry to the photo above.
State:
h=1 m=45
